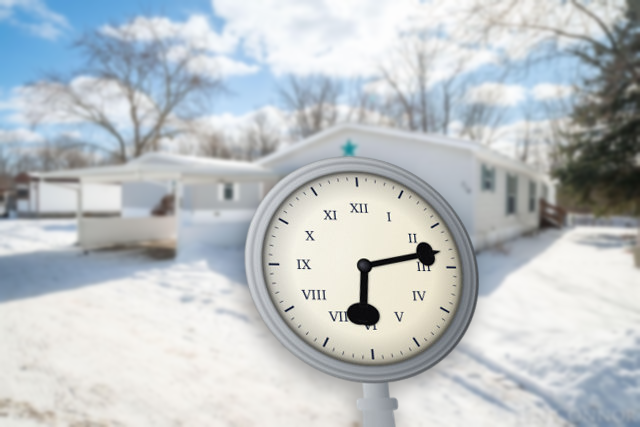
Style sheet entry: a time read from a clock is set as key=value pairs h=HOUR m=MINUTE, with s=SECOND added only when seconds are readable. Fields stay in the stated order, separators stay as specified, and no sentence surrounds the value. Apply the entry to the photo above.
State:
h=6 m=13
